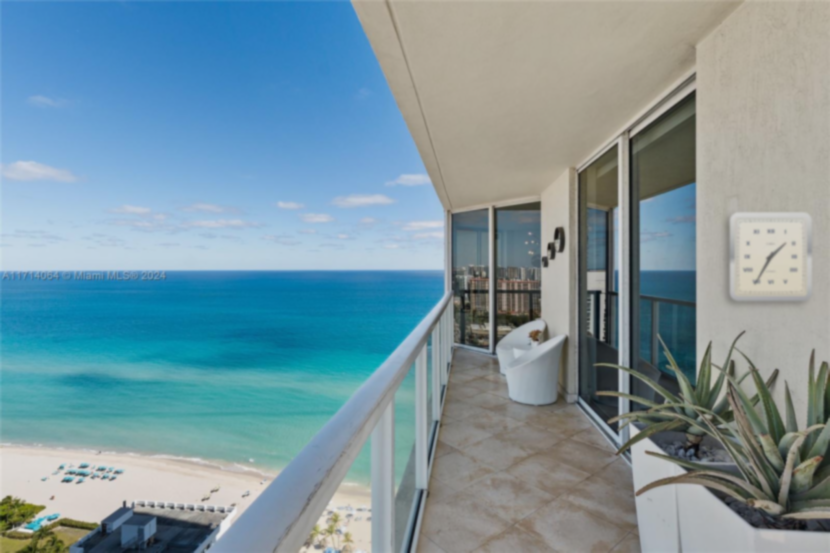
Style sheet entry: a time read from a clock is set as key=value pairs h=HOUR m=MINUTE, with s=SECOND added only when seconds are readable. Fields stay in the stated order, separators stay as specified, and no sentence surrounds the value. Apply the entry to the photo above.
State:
h=1 m=35
